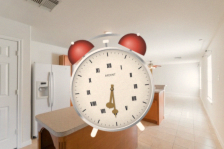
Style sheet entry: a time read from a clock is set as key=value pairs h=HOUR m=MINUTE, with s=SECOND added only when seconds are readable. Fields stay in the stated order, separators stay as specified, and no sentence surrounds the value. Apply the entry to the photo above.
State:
h=6 m=30
